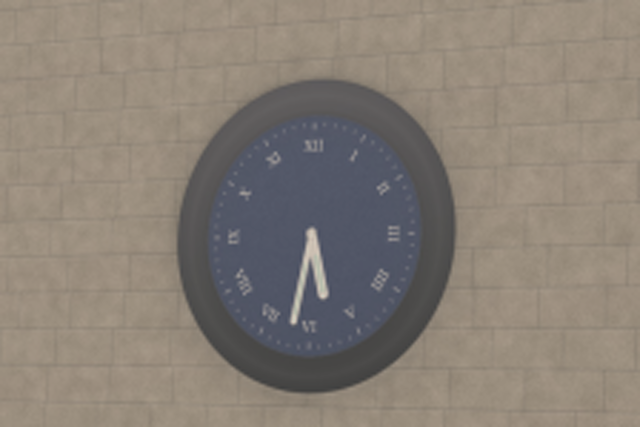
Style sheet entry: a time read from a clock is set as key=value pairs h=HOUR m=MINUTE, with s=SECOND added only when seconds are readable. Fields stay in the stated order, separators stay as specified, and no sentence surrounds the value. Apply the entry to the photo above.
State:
h=5 m=32
